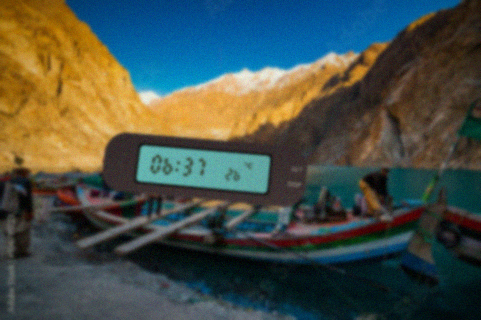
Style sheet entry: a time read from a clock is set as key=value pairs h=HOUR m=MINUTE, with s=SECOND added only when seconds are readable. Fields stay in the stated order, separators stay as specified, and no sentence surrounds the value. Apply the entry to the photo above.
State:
h=6 m=37
